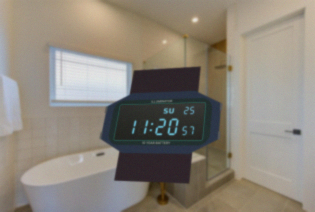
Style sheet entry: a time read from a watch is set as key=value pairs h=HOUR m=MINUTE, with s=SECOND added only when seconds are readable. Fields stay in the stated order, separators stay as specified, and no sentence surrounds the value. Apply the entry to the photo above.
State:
h=11 m=20
